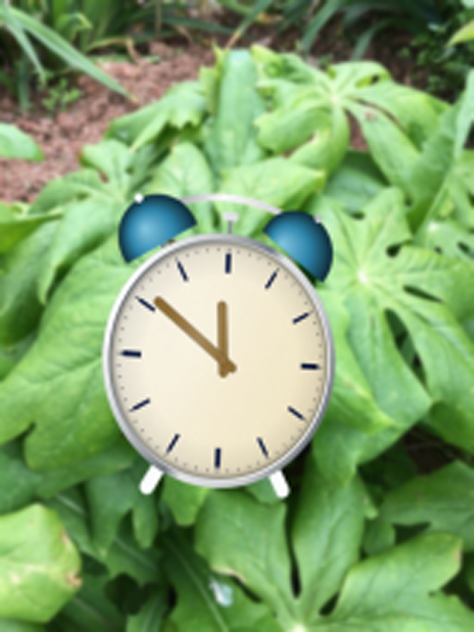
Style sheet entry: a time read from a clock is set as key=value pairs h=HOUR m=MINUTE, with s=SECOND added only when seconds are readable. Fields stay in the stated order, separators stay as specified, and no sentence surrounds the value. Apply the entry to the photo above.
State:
h=11 m=51
